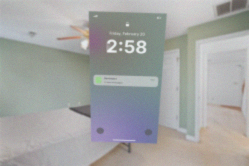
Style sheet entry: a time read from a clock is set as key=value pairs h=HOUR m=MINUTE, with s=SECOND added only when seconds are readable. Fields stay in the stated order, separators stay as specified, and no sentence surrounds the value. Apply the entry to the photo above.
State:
h=2 m=58
